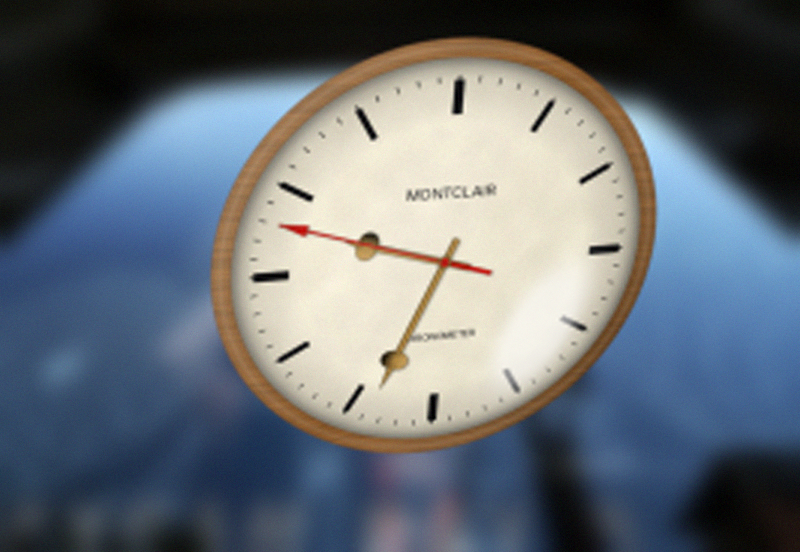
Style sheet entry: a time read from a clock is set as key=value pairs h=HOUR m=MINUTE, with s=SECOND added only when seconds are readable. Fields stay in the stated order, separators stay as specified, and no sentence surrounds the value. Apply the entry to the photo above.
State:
h=9 m=33 s=48
